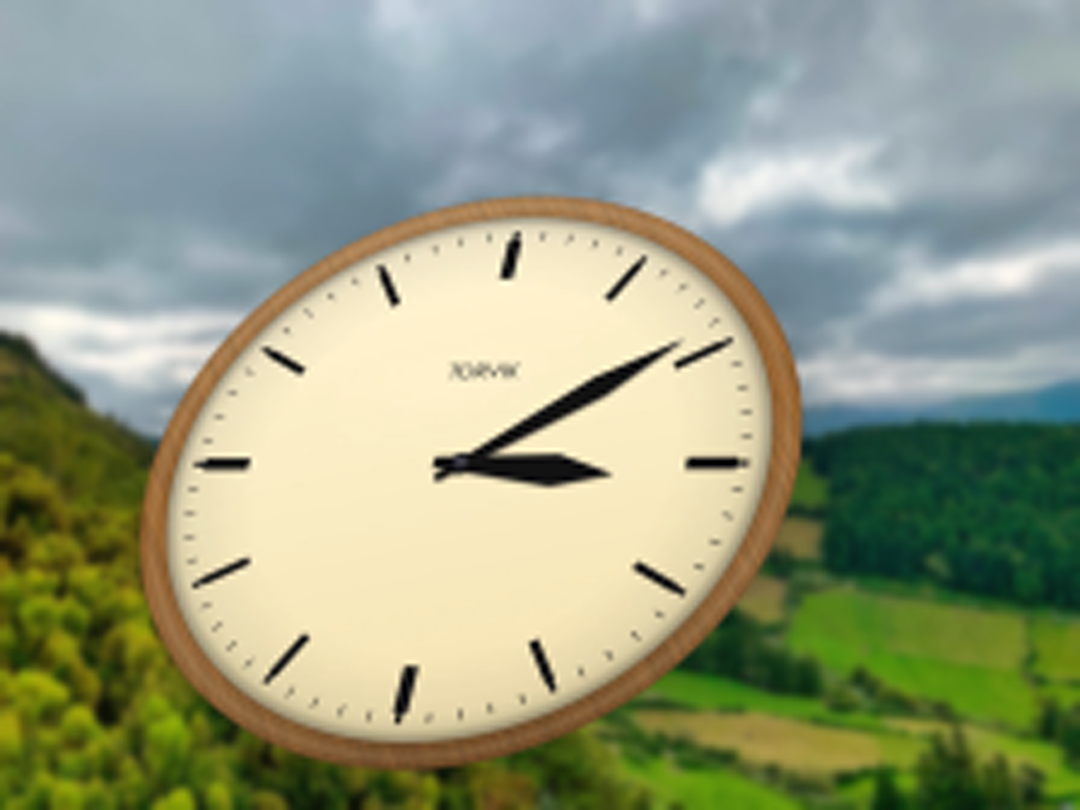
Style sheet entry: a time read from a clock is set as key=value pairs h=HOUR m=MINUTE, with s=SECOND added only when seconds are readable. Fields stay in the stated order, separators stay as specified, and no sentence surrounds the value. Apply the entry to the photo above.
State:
h=3 m=9
